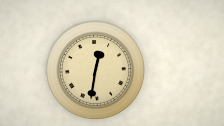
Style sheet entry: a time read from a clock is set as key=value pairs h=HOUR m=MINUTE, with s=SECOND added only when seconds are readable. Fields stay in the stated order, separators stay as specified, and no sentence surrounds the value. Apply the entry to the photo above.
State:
h=12 m=32
